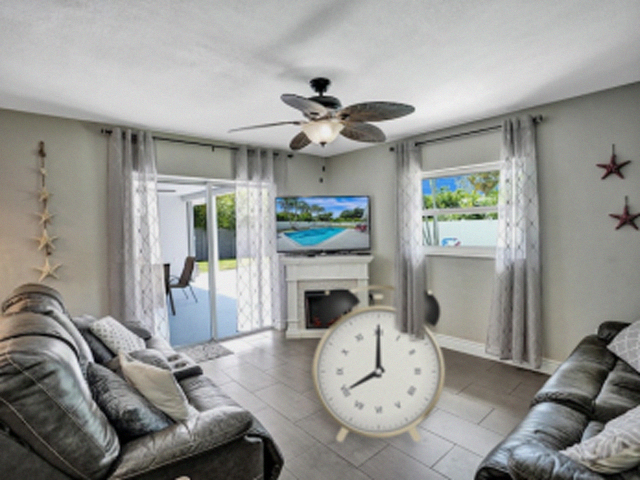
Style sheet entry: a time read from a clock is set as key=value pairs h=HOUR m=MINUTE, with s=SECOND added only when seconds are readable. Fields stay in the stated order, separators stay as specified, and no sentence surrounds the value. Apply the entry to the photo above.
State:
h=8 m=0
